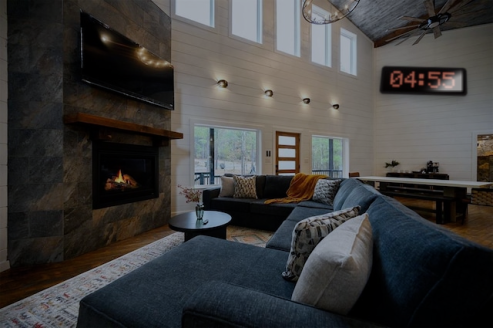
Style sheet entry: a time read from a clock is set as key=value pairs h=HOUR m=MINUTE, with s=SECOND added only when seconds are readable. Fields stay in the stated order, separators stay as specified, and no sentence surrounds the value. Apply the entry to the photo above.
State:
h=4 m=55
